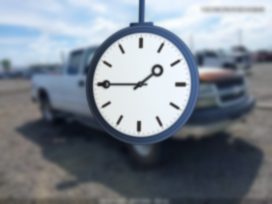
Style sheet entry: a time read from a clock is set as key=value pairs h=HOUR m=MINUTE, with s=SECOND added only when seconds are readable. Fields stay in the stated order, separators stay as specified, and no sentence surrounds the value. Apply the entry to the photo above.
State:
h=1 m=45
